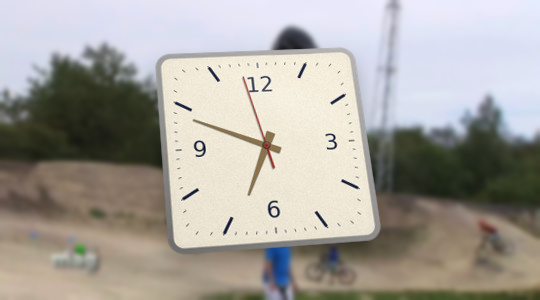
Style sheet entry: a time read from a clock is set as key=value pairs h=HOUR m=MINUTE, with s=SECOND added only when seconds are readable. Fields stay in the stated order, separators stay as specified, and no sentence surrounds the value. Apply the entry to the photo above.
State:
h=6 m=48 s=58
